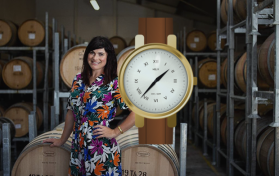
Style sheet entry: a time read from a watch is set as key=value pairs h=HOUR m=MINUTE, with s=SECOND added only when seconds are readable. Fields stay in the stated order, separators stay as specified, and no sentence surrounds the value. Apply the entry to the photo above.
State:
h=1 m=37
